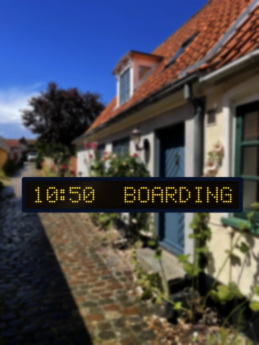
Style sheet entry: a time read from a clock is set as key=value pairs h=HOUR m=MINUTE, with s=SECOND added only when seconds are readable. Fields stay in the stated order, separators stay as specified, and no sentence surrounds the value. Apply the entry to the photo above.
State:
h=10 m=50
